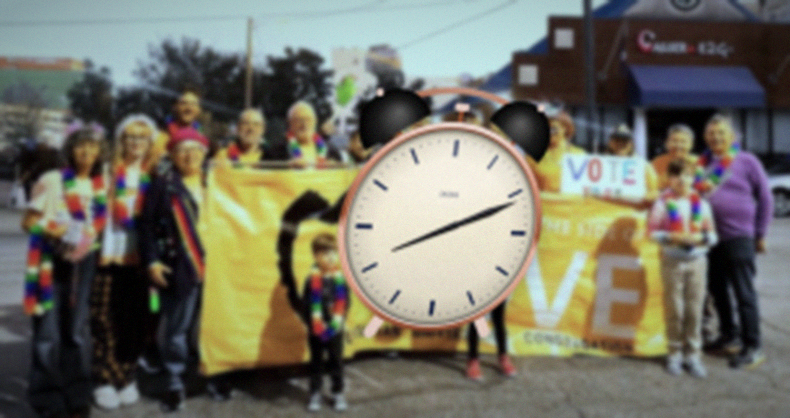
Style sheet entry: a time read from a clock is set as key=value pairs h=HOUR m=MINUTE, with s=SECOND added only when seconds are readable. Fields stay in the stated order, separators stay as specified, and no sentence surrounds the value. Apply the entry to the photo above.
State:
h=8 m=11
